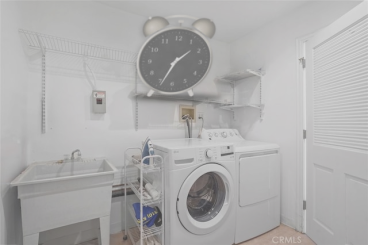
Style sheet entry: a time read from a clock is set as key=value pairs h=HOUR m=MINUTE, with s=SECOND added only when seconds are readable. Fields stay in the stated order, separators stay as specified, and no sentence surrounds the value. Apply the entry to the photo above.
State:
h=1 m=34
